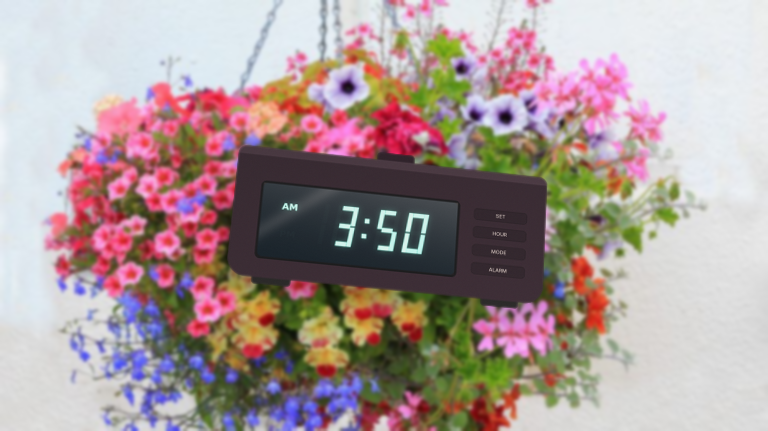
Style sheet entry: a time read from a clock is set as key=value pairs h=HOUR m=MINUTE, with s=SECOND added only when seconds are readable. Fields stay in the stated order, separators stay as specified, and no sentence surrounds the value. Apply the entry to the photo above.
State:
h=3 m=50
